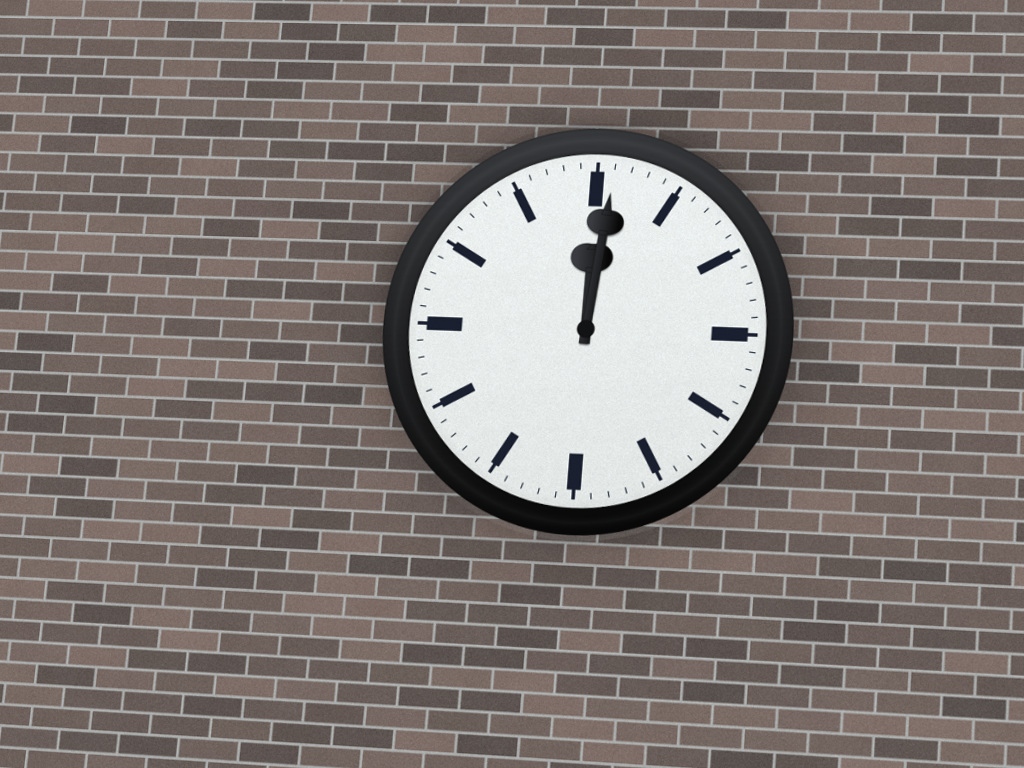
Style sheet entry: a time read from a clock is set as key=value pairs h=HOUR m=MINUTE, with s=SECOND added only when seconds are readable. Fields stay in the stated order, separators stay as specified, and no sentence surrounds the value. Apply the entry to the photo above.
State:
h=12 m=1
